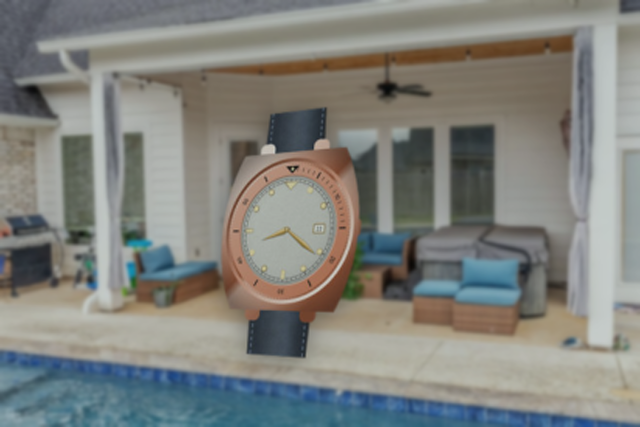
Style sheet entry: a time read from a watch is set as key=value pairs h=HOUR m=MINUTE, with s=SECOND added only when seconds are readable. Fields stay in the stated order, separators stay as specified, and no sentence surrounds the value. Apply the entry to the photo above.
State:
h=8 m=21
